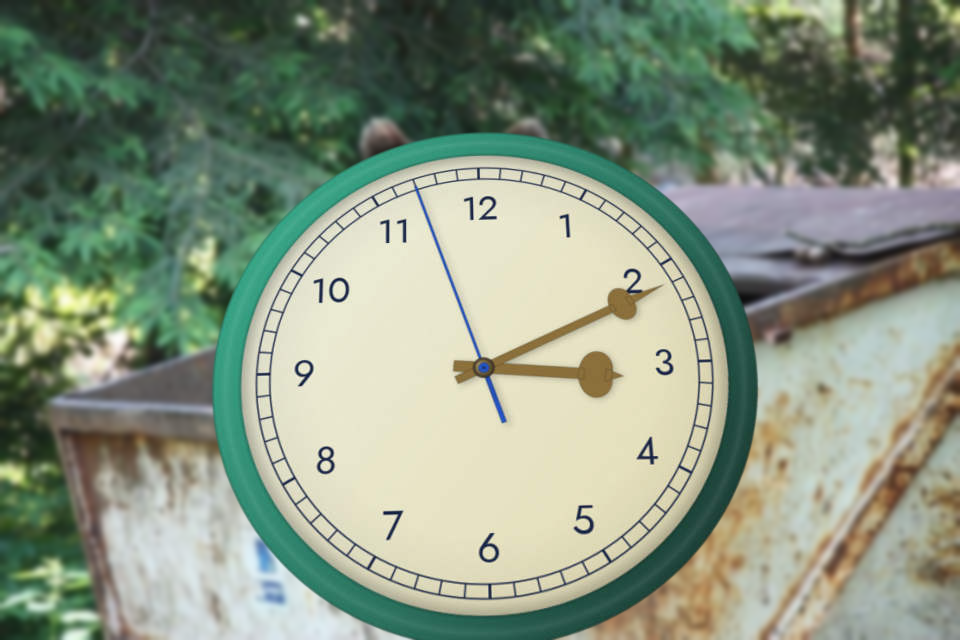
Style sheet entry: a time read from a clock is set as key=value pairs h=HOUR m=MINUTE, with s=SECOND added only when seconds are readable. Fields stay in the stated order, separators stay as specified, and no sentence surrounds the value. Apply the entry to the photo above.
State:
h=3 m=10 s=57
